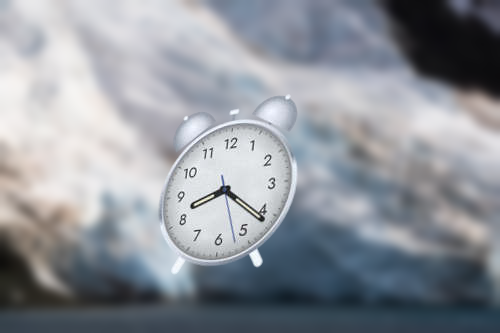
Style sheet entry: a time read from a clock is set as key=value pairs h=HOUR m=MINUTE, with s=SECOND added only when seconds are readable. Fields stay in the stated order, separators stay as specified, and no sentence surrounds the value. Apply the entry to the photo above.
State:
h=8 m=21 s=27
